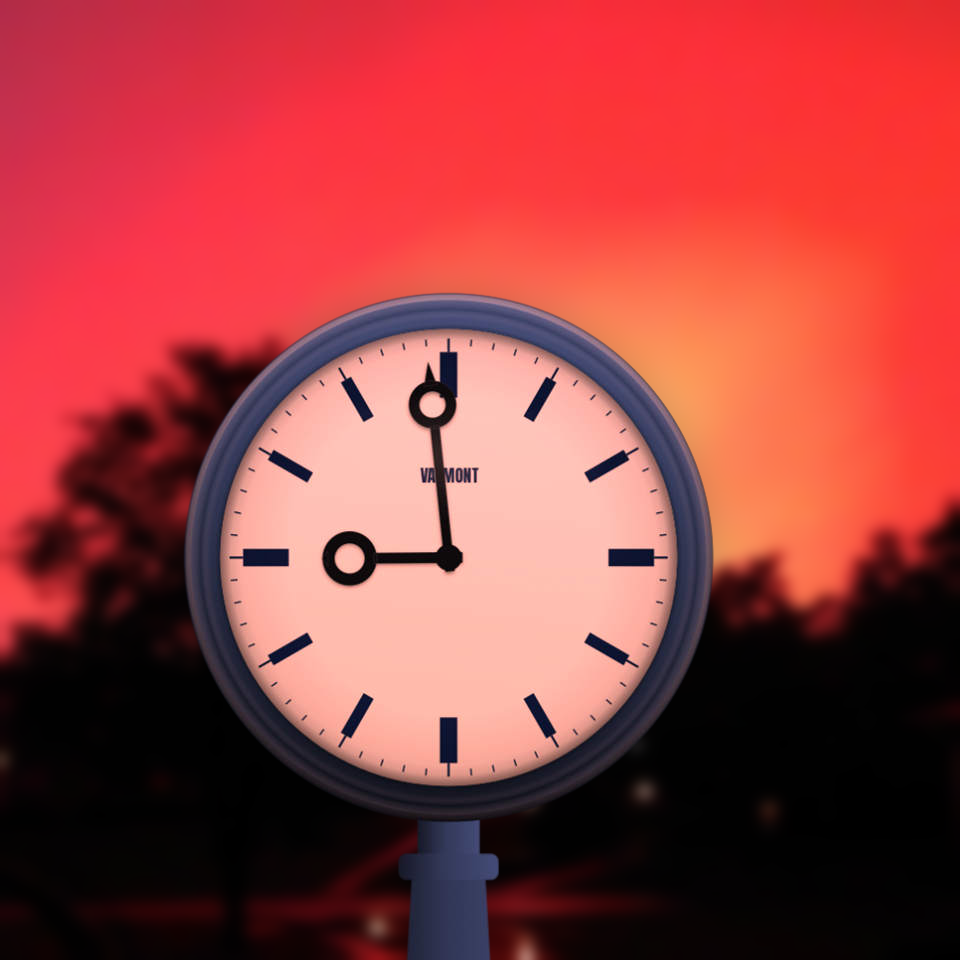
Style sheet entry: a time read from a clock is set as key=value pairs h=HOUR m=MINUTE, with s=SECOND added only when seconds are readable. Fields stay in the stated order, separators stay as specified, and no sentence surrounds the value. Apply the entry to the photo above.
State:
h=8 m=59
